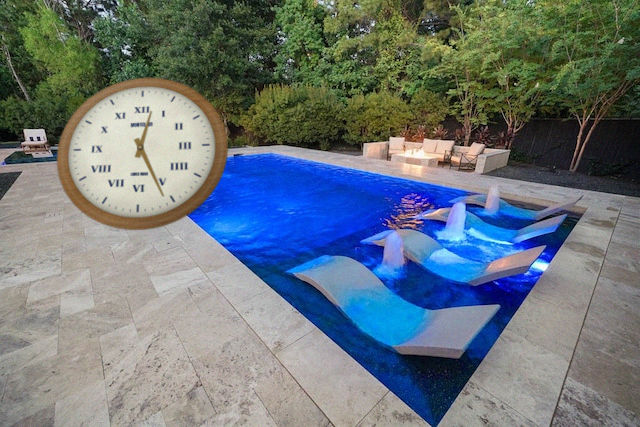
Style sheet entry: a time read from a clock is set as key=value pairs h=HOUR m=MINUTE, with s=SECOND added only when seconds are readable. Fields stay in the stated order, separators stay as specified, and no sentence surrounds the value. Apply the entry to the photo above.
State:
h=12 m=26
